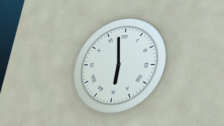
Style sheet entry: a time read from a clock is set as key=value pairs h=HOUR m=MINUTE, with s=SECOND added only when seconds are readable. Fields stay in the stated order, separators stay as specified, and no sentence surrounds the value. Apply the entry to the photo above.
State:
h=5 m=58
